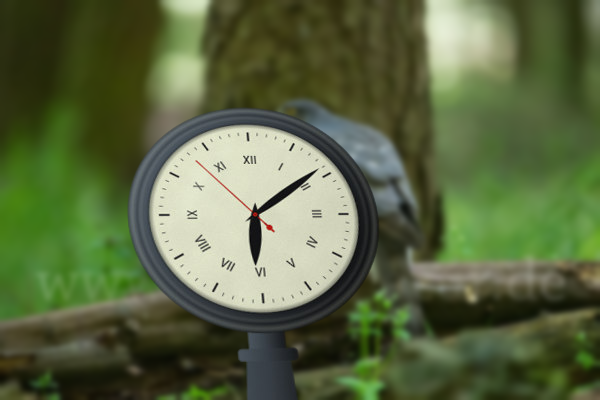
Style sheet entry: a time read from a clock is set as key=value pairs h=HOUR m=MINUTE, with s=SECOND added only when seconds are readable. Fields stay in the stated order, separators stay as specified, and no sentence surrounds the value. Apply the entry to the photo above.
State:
h=6 m=8 s=53
